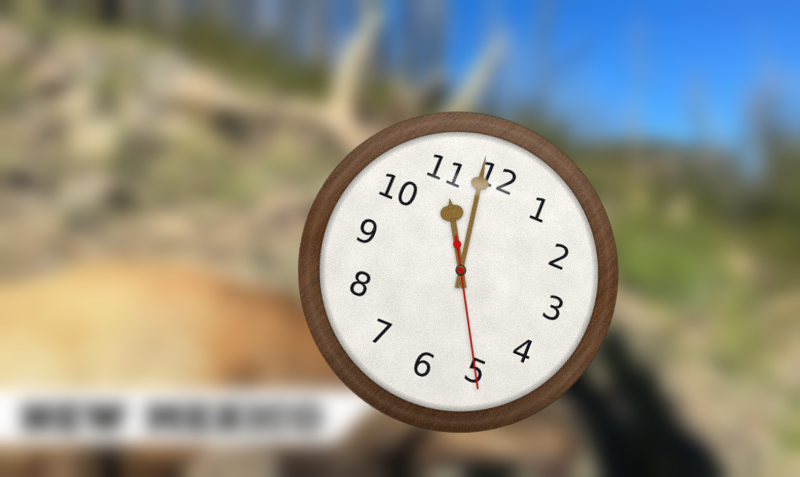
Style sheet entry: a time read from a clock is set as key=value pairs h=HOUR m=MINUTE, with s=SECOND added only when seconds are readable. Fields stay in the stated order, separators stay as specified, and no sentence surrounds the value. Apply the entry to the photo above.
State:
h=10 m=58 s=25
